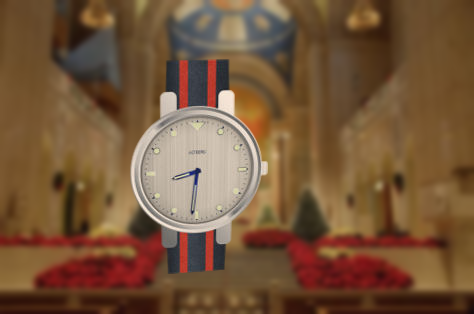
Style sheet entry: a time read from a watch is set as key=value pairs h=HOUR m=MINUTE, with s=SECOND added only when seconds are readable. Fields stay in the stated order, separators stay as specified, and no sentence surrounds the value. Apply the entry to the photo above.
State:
h=8 m=31
